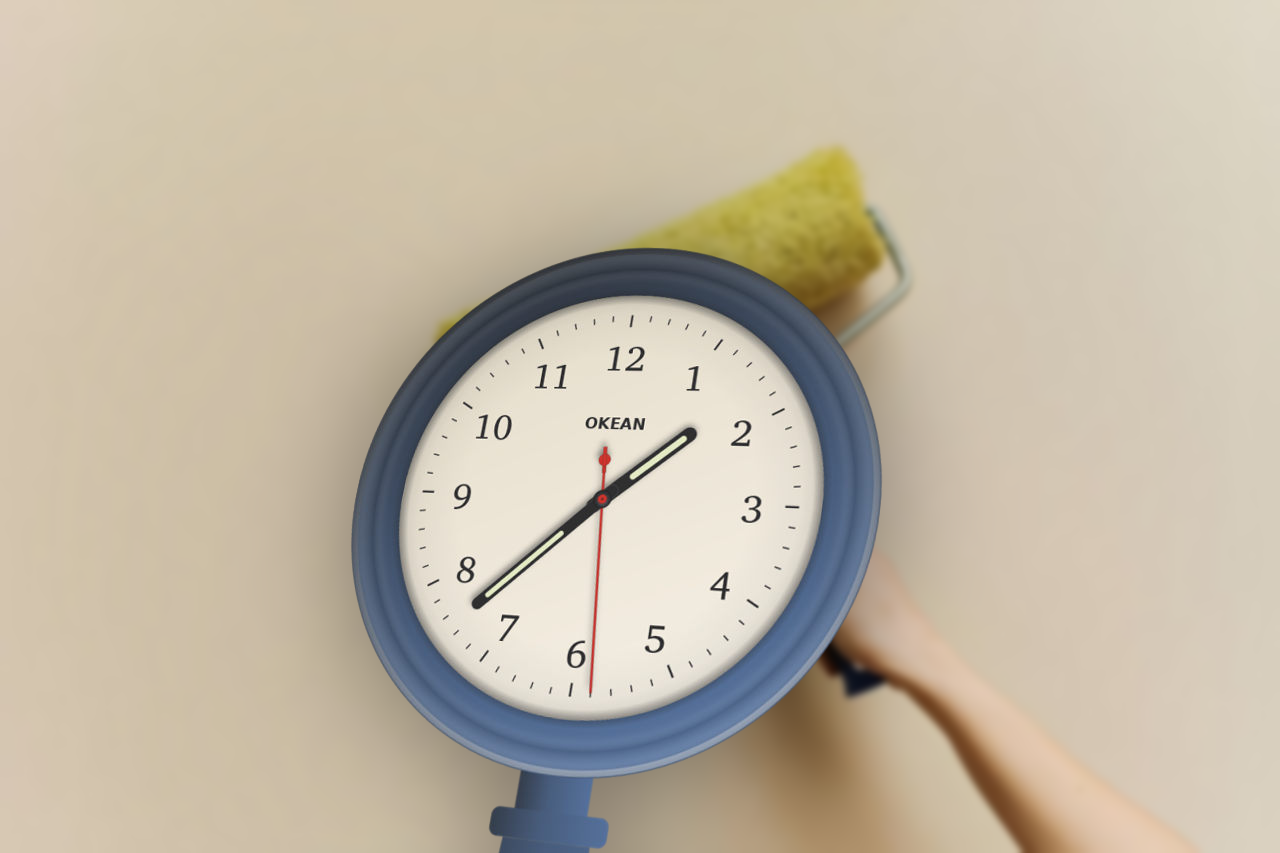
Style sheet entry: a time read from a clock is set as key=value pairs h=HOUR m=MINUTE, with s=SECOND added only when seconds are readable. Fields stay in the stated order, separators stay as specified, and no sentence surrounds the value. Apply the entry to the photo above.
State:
h=1 m=37 s=29
